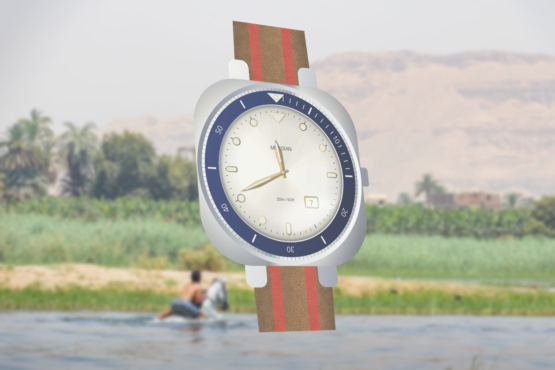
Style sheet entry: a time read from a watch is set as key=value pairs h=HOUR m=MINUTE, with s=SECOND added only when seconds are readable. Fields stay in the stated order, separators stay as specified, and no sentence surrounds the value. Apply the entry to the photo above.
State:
h=11 m=41
